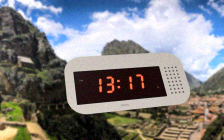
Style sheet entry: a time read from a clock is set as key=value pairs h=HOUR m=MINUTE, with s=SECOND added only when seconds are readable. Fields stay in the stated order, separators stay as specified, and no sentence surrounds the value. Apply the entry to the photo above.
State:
h=13 m=17
